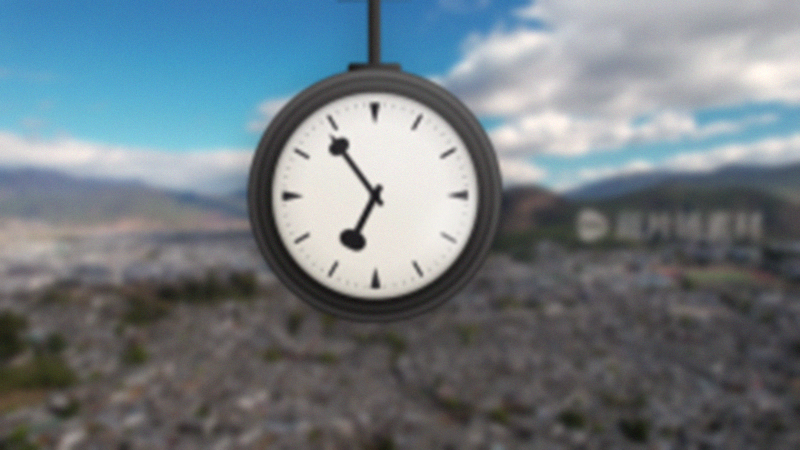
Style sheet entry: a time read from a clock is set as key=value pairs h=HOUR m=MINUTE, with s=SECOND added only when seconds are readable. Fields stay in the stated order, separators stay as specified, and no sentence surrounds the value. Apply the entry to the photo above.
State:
h=6 m=54
